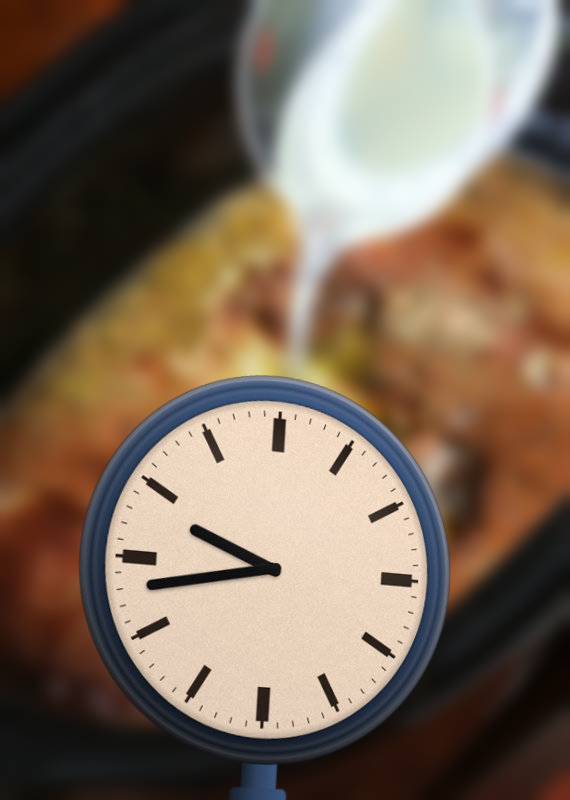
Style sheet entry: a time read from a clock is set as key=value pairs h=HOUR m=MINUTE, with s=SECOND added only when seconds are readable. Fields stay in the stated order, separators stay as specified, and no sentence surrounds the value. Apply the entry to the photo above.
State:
h=9 m=43
